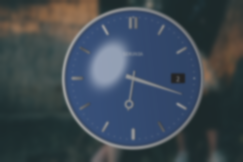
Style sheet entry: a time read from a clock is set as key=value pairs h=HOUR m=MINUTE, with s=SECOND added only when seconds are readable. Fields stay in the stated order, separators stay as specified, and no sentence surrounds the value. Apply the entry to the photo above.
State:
h=6 m=18
